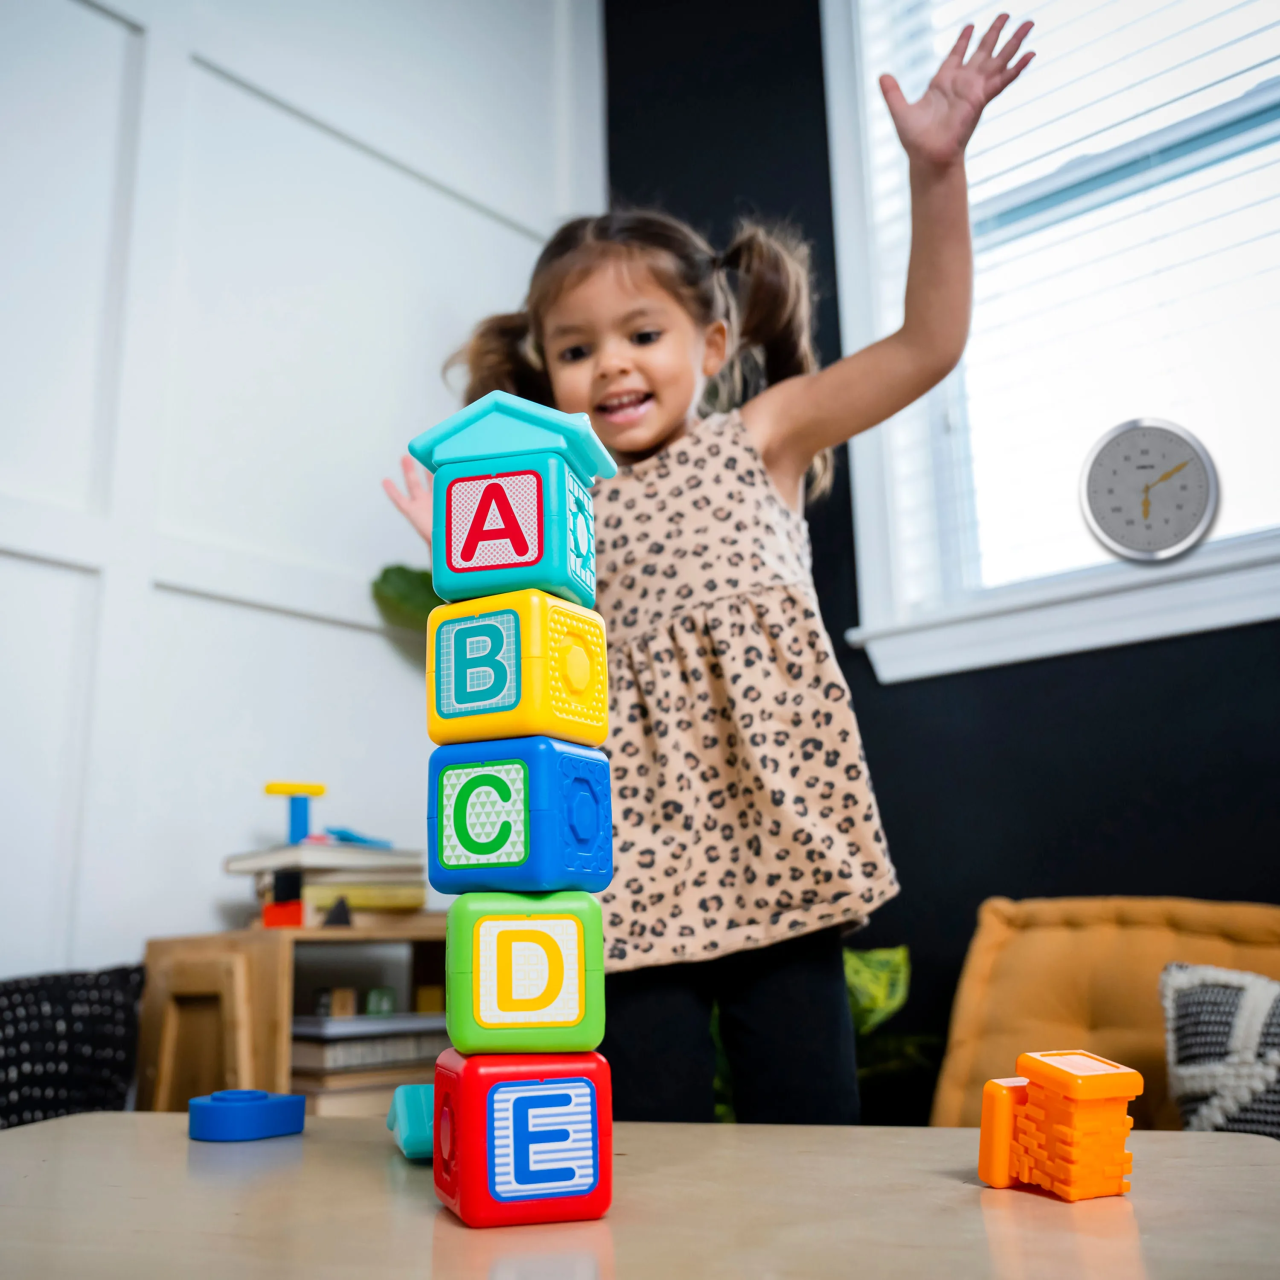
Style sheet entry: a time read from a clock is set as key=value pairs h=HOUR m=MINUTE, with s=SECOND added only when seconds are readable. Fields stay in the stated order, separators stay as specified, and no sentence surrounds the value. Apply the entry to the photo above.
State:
h=6 m=10
